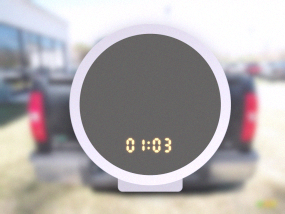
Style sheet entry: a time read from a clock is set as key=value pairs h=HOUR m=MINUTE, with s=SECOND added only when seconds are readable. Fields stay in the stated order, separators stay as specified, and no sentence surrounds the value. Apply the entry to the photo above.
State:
h=1 m=3
